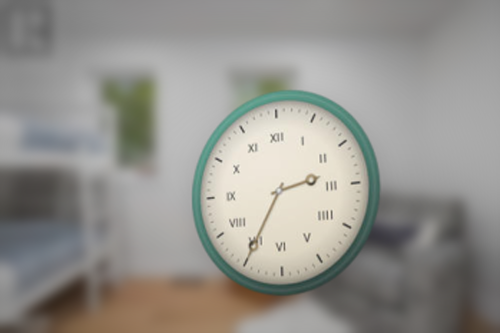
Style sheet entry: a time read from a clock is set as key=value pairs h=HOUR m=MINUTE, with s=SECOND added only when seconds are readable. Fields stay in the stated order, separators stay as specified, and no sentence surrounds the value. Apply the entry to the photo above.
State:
h=2 m=35
